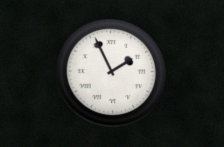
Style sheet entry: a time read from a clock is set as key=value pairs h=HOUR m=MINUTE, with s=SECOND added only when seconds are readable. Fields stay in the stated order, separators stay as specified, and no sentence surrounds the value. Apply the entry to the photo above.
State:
h=1 m=56
